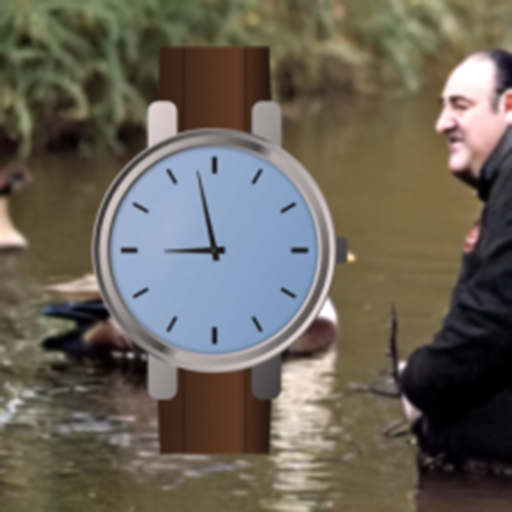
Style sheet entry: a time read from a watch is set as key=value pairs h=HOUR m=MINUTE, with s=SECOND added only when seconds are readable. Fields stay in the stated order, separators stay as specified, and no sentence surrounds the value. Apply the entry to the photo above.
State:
h=8 m=58
